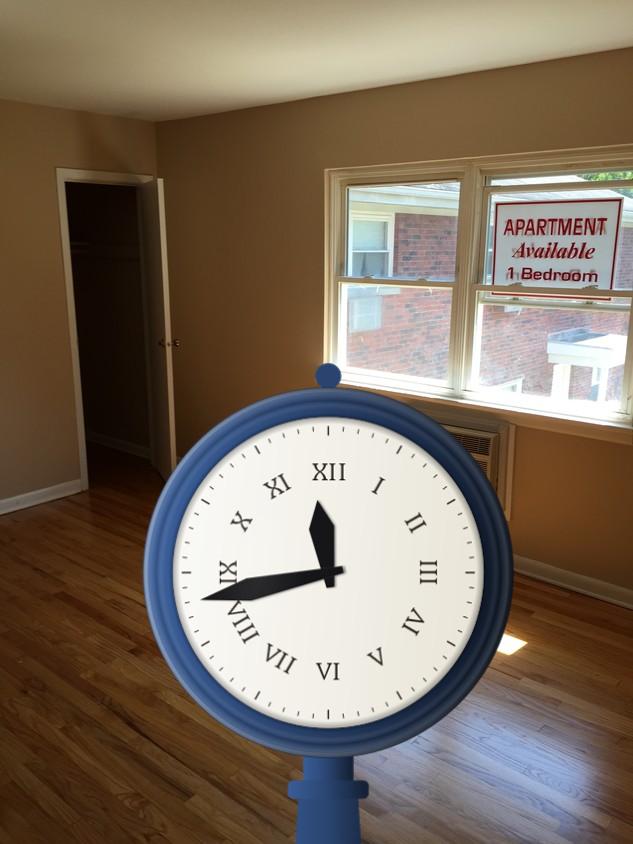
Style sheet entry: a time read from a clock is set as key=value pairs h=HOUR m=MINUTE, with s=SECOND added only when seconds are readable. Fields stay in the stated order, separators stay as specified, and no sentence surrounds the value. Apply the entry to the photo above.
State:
h=11 m=43
